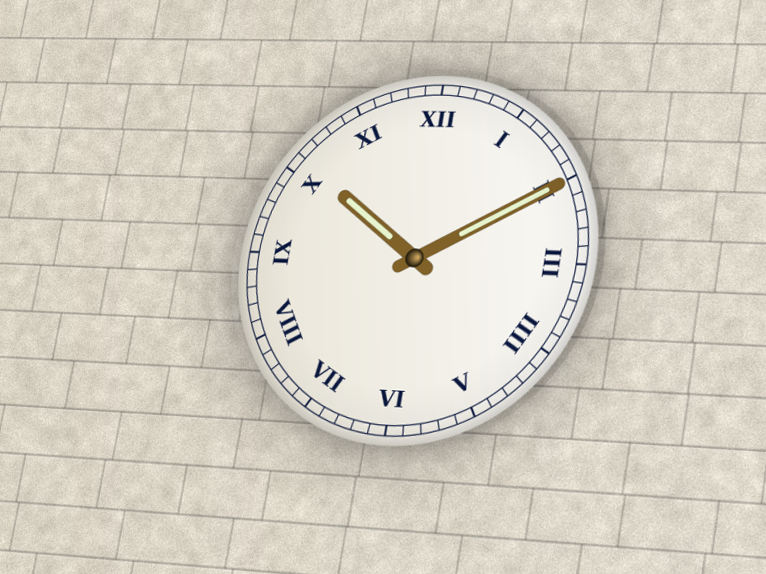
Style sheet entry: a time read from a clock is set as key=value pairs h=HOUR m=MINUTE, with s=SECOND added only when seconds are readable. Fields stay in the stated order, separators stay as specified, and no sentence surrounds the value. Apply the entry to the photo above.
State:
h=10 m=10
